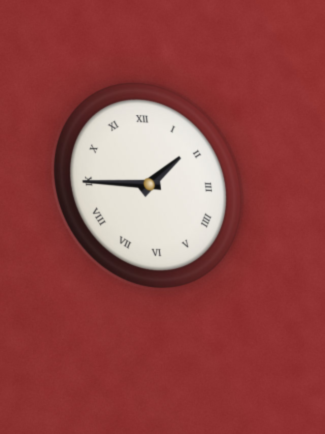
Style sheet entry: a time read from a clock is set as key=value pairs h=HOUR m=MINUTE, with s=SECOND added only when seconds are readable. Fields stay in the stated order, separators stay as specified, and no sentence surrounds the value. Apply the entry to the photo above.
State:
h=1 m=45
